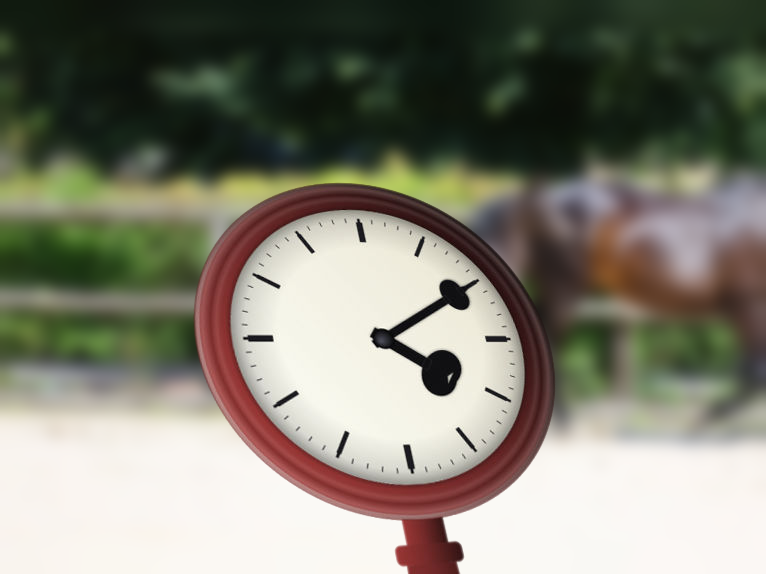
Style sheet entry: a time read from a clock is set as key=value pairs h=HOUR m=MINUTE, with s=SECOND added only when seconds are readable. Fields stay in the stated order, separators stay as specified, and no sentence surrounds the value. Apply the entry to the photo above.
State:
h=4 m=10
